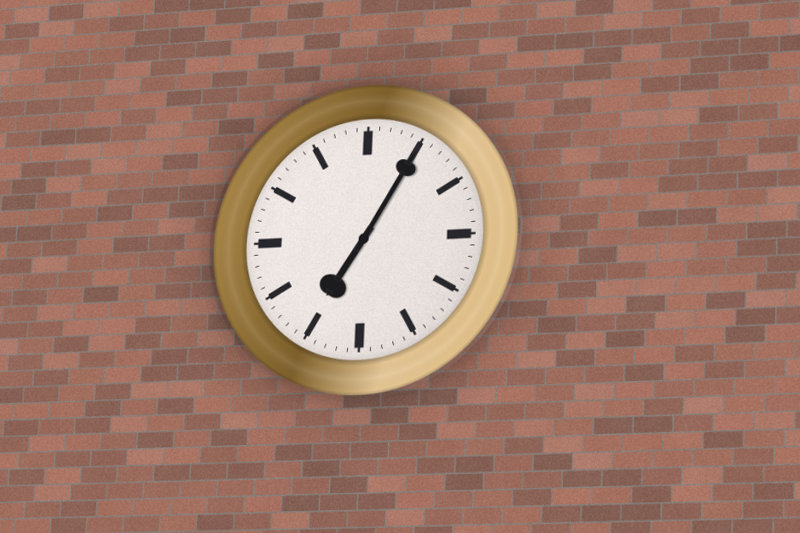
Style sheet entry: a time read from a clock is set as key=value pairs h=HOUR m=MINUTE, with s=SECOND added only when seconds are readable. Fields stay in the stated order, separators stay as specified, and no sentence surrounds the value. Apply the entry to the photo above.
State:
h=7 m=5
